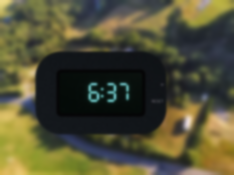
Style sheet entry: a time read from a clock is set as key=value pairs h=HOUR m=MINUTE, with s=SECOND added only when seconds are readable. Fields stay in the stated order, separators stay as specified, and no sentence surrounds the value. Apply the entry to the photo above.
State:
h=6 m=37
